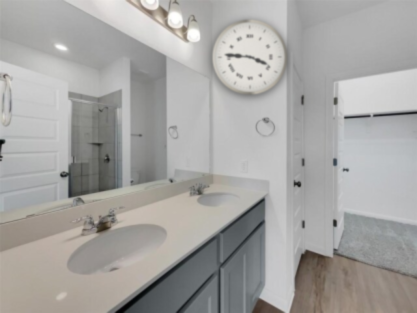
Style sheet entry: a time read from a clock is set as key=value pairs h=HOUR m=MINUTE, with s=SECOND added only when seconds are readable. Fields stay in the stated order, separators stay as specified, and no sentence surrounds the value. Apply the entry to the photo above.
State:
h=3 m=46
